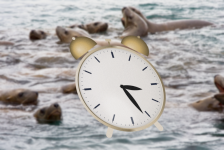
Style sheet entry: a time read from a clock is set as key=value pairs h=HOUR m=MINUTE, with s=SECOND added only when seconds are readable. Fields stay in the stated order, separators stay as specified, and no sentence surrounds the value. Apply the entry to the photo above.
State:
h=3 m=26
